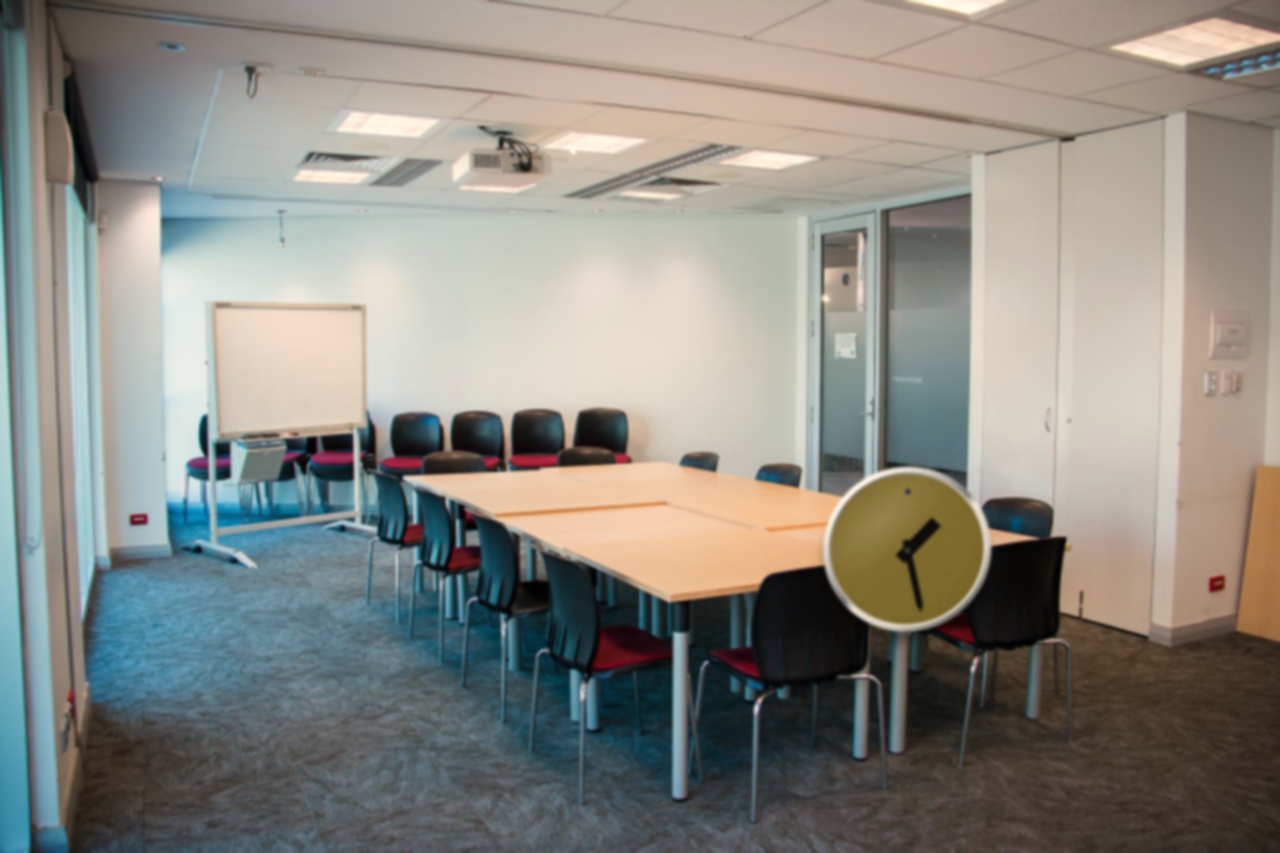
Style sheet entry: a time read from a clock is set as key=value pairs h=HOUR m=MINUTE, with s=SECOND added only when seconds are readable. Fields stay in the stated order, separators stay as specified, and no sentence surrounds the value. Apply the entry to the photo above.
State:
h=1 m=28
